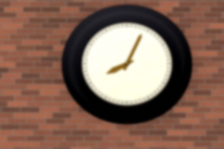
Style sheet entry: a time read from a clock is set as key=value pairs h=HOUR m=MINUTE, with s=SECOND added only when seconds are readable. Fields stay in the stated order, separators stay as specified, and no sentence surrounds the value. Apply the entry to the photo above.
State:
h=8 m=4
